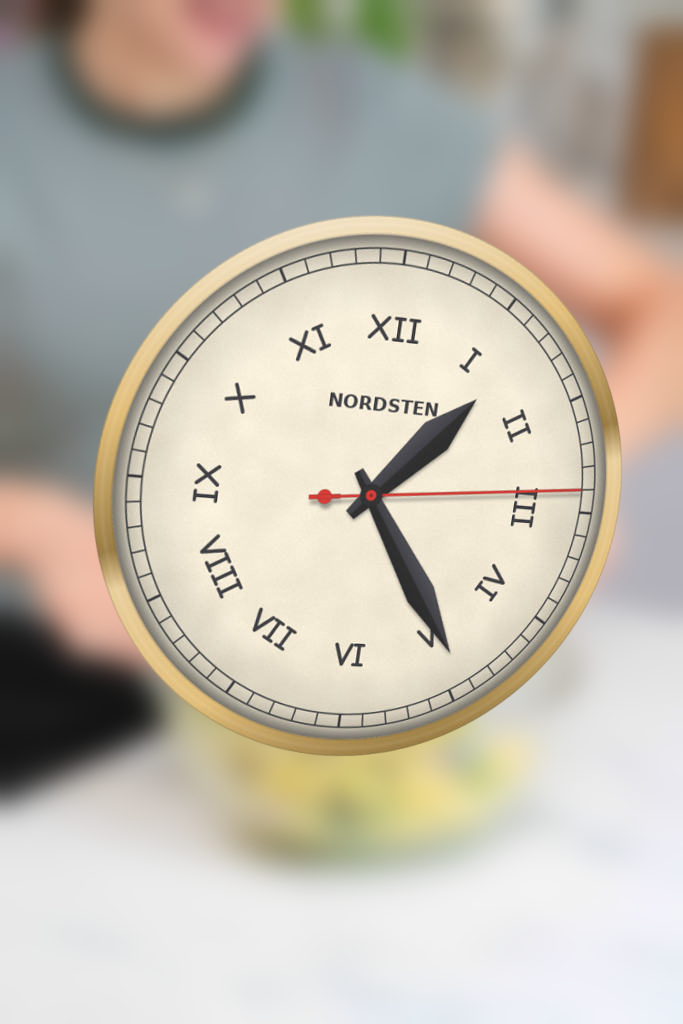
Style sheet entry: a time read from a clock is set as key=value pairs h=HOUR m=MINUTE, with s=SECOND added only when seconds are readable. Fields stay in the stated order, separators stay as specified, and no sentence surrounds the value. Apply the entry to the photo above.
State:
h=1 m=24 s=14
